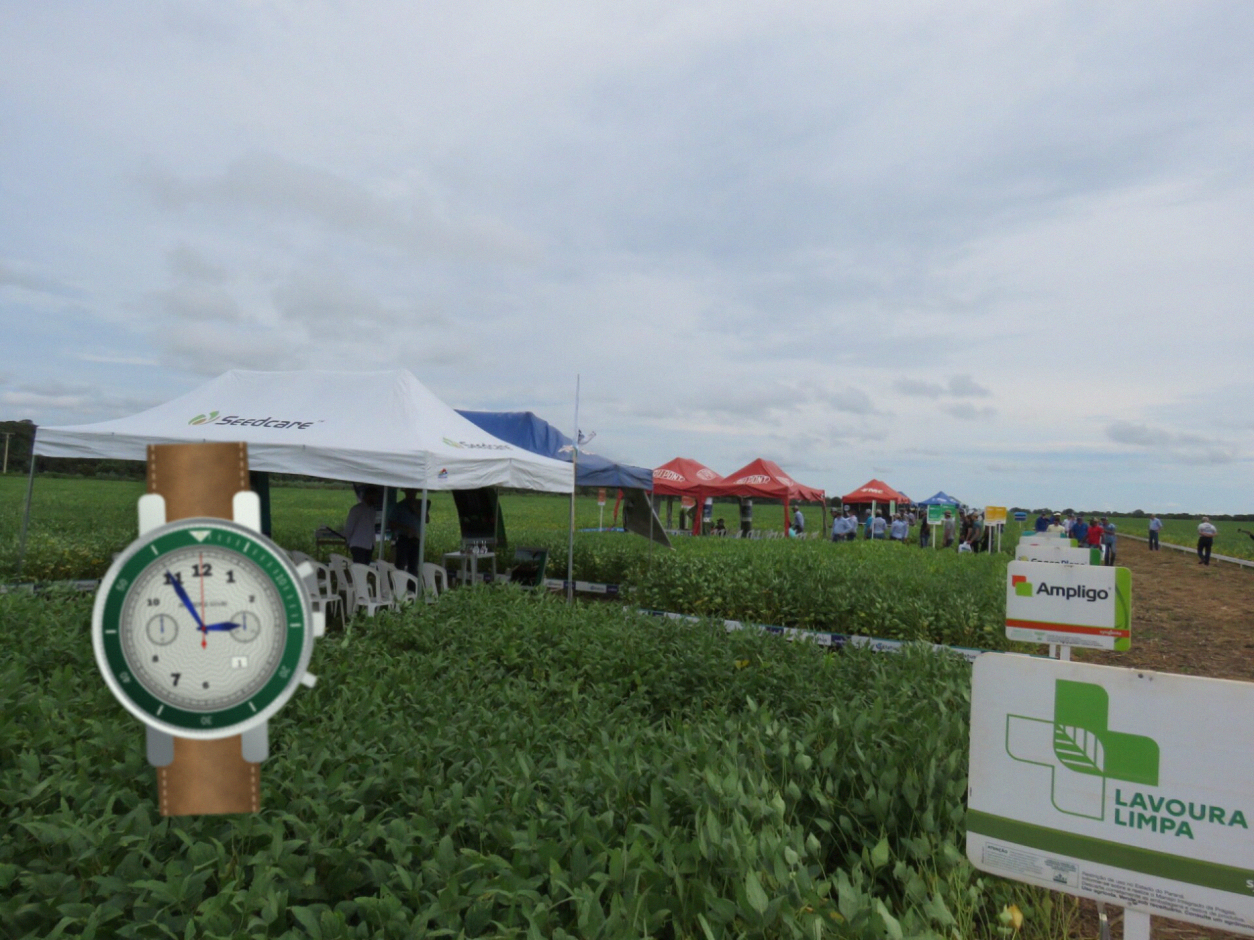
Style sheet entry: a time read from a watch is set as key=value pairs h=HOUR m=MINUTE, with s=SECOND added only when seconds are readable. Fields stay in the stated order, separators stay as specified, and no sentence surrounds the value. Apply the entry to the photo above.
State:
h=2 m=55
